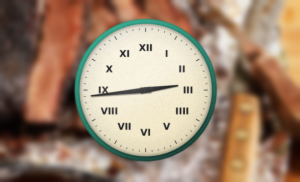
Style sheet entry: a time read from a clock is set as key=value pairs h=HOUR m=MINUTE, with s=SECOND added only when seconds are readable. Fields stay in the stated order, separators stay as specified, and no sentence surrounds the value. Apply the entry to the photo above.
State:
h=2 m=44
